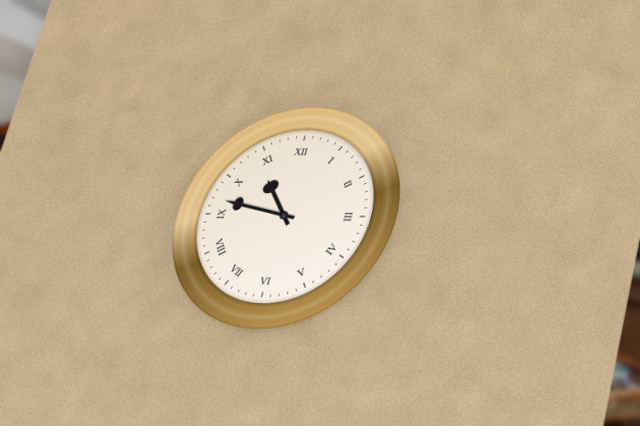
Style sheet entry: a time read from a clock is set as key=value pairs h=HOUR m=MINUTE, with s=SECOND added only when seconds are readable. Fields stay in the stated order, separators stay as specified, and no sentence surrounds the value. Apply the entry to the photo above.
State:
h=10 m=47
